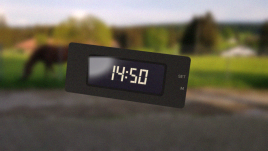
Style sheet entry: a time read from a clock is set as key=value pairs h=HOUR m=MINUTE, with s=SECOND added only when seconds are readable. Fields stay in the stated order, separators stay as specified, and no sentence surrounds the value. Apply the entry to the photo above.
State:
h=14 m=50
